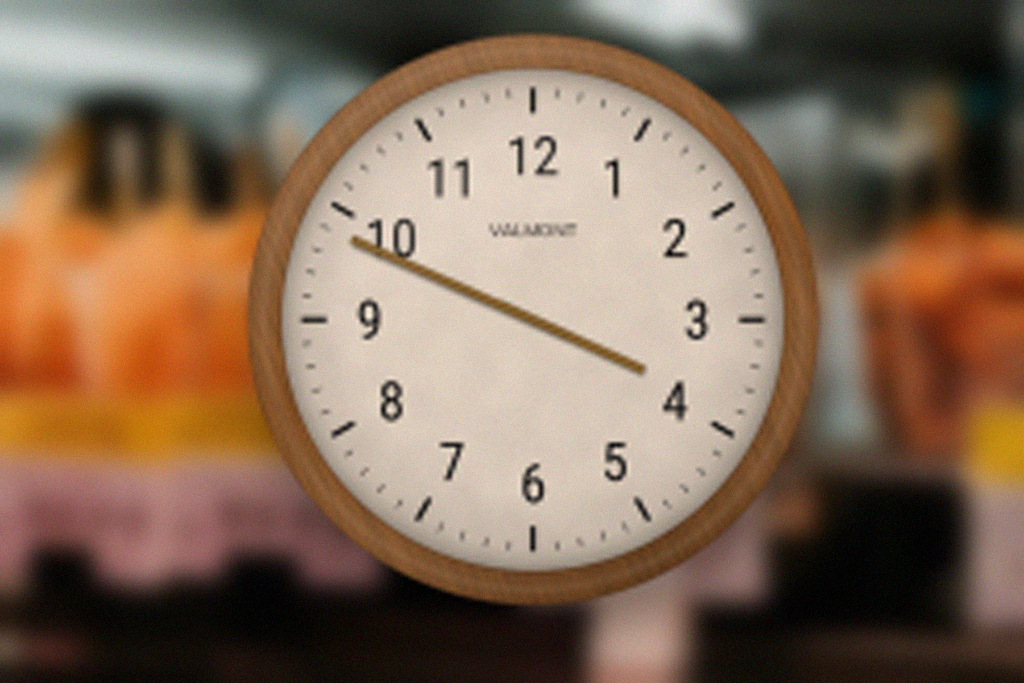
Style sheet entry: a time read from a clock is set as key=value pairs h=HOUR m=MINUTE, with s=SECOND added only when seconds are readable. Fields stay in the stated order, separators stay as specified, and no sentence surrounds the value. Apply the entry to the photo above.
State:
h=3 m=49
